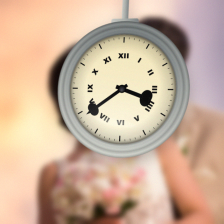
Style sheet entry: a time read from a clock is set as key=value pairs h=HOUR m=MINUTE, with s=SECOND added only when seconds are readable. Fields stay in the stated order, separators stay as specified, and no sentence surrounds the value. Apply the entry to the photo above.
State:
h=3 m=39
